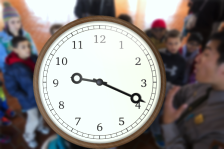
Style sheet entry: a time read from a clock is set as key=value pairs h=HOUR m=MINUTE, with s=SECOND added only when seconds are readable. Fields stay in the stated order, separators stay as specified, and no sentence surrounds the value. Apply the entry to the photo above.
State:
h=9 m=19
